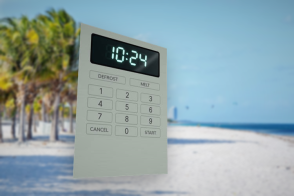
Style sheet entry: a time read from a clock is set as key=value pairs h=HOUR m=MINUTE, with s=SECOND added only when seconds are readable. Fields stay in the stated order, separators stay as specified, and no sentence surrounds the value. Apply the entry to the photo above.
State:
h=10 m=24
